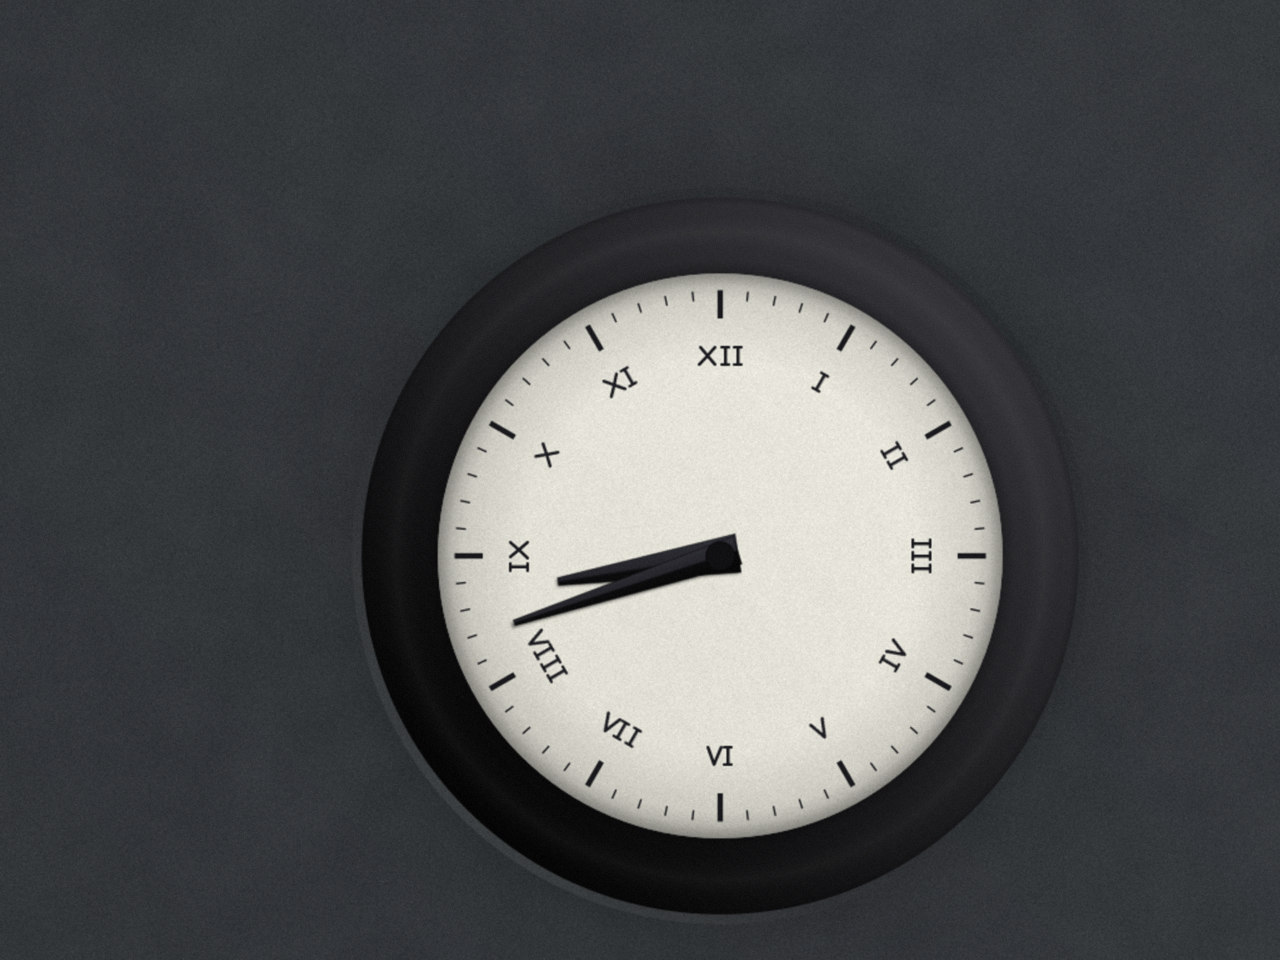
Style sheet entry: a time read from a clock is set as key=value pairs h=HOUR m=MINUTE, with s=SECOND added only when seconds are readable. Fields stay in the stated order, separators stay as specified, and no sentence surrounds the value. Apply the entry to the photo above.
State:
h=8 m=42
